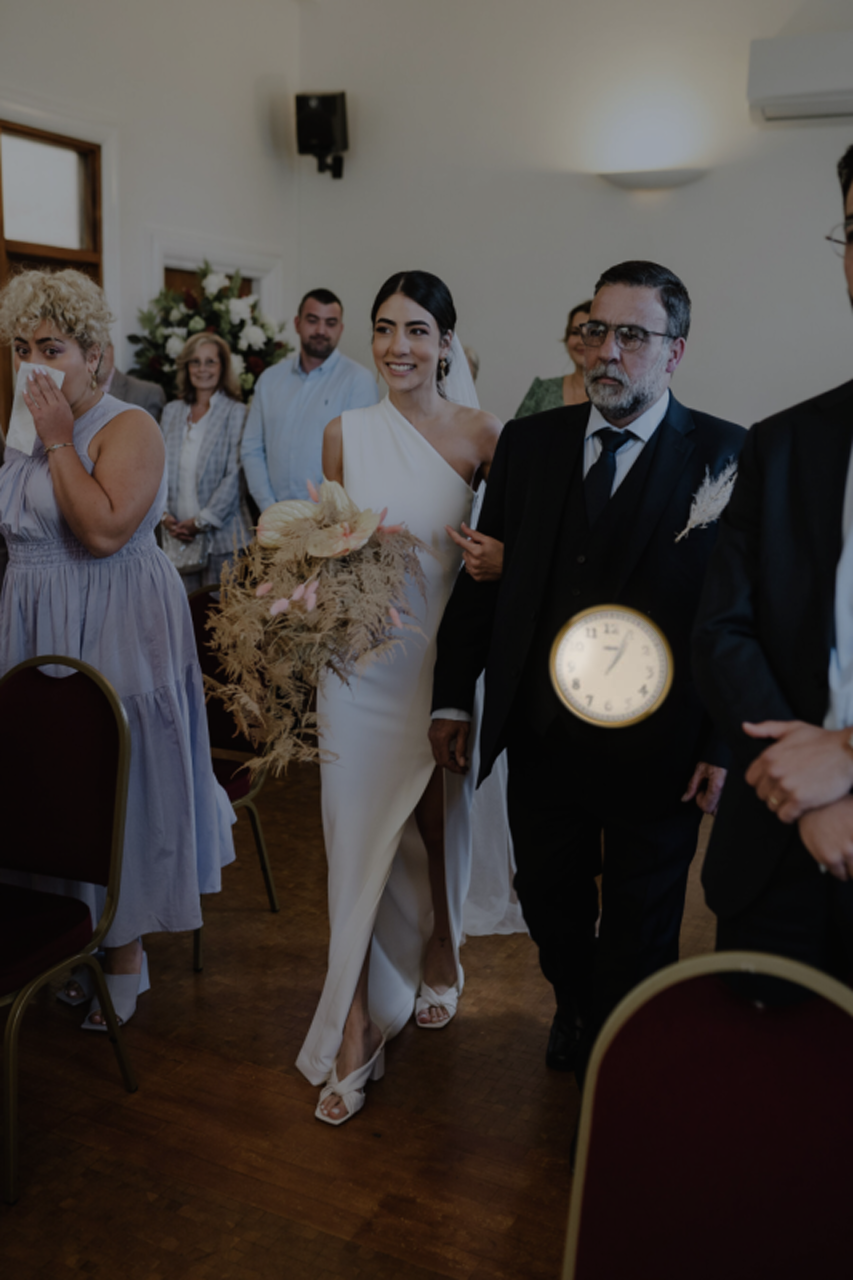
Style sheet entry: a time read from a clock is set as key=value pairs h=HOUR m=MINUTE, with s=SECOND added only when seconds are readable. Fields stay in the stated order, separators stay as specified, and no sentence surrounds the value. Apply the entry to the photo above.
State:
h=1 m=4
